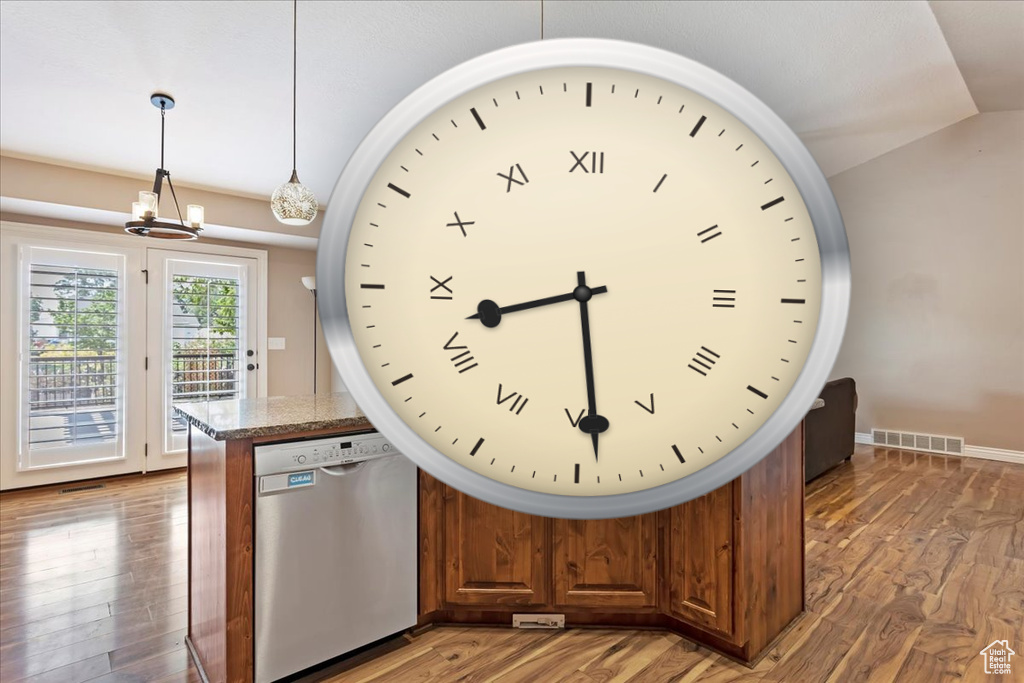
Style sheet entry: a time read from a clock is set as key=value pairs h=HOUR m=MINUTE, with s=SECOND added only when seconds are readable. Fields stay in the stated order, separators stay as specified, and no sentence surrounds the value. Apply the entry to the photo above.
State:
h=8 m=29
